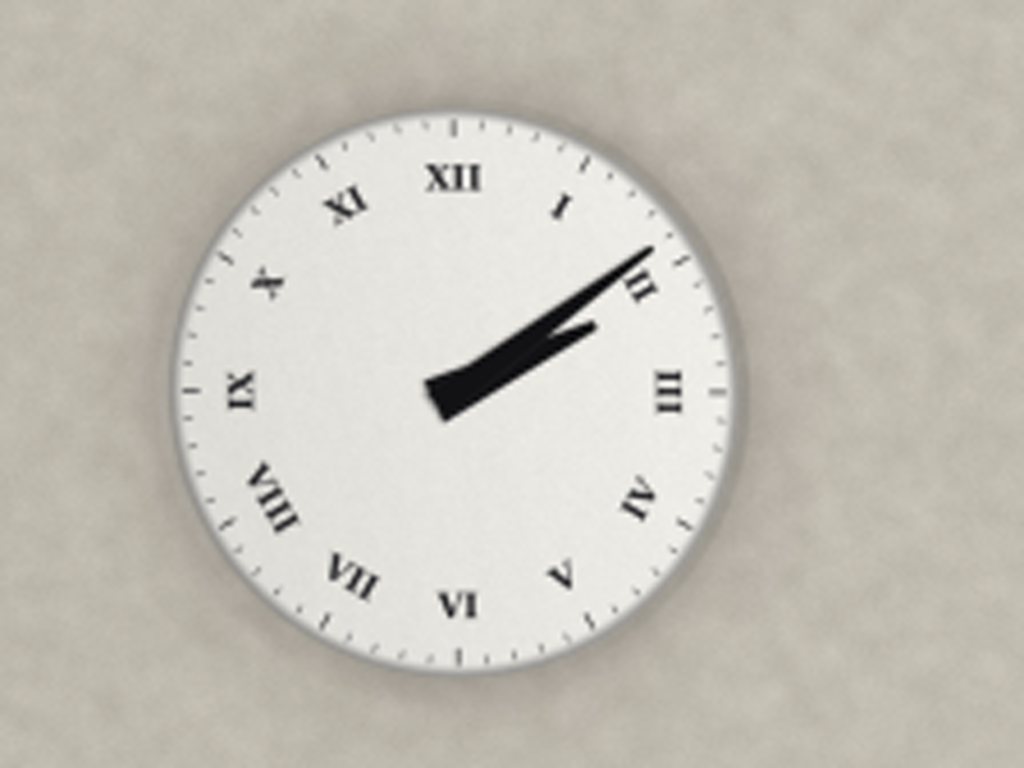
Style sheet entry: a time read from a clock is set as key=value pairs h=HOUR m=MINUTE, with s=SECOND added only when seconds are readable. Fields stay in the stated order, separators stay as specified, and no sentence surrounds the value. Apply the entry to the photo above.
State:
h=2 m=9
